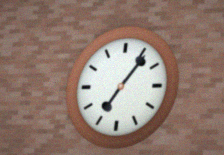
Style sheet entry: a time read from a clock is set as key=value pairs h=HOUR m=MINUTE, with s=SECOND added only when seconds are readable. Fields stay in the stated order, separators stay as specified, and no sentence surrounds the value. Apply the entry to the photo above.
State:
h=7 m=6
